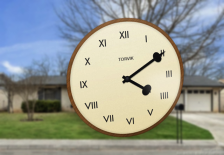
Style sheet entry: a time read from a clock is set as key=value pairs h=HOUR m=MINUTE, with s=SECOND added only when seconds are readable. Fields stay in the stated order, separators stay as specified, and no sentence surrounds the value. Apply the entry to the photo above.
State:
h=4 m=10
